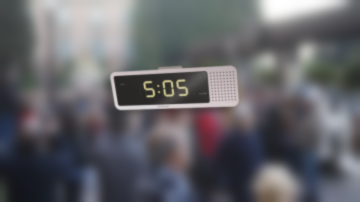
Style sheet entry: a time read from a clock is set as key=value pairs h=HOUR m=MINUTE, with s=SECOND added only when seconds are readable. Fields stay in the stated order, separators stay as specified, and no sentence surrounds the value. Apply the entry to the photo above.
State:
h=5 m=5
